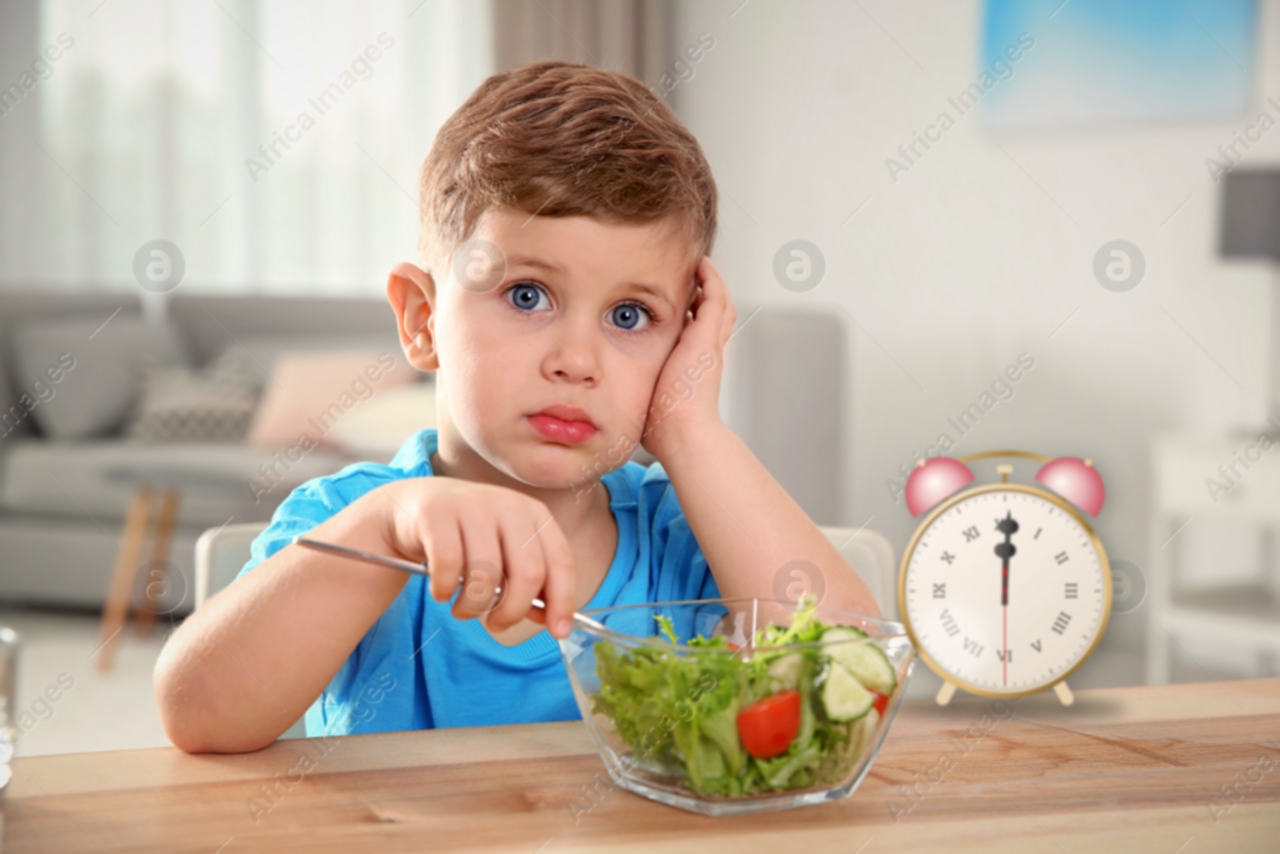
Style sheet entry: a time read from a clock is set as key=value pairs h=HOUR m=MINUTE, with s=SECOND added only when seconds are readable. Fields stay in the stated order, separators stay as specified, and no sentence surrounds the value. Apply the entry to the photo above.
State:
h=12 m=0 s=30
